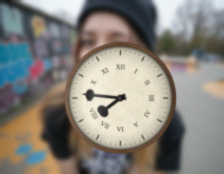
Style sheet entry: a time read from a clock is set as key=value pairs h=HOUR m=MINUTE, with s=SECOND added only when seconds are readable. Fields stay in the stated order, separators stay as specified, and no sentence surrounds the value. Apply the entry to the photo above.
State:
h=7 m=46
